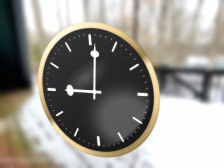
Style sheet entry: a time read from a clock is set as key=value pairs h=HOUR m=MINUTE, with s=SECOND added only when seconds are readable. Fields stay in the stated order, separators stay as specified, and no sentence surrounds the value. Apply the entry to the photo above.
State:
h=9 m=1
